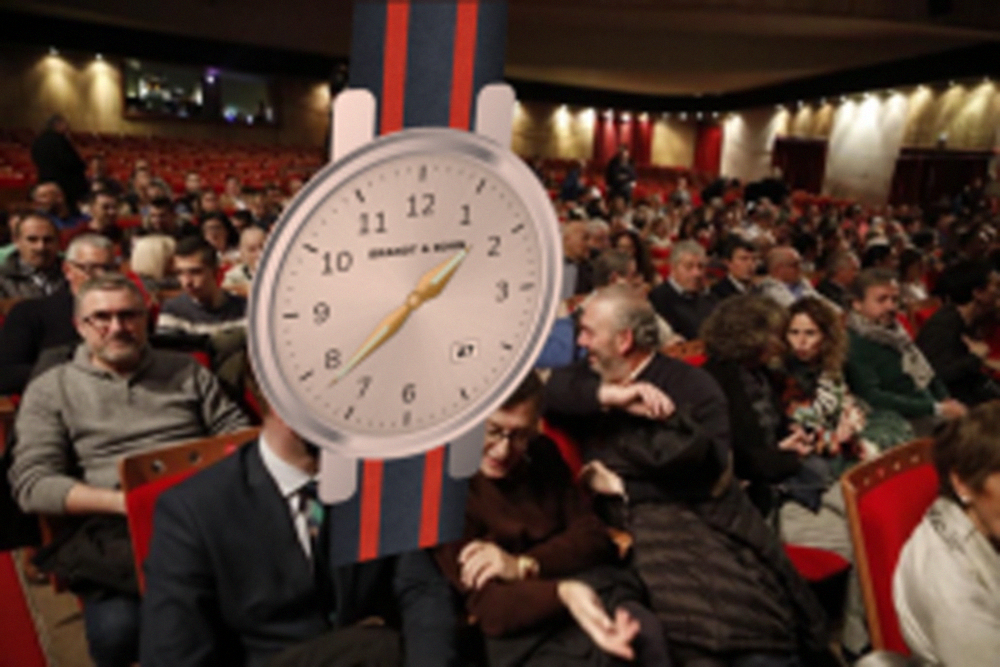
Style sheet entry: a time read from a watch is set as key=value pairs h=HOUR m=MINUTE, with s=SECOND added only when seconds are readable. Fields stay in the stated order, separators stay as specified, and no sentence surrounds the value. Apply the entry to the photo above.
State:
h=1 m=38
